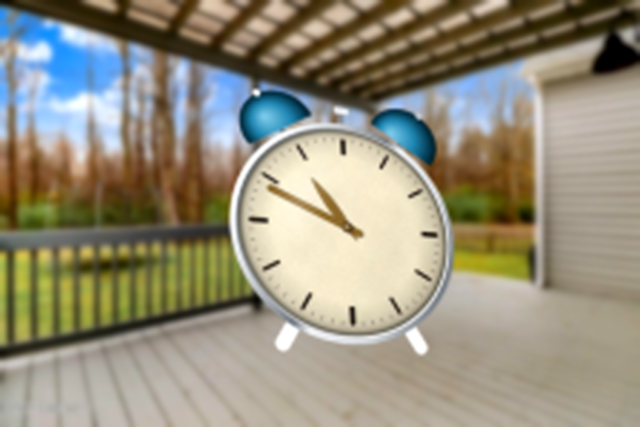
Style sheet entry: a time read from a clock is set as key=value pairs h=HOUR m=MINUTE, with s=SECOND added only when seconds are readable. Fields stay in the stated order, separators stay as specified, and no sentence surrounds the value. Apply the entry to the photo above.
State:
h=10 m=49
